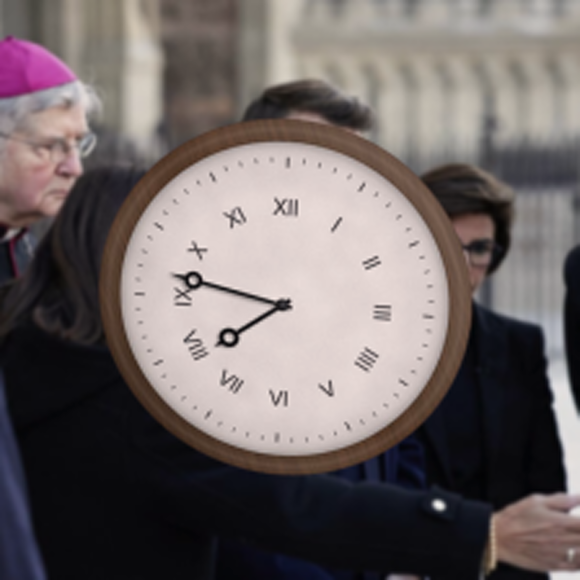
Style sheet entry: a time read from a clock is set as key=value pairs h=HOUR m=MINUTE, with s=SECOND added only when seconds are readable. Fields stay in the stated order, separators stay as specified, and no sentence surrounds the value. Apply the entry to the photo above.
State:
h=7 m=47
